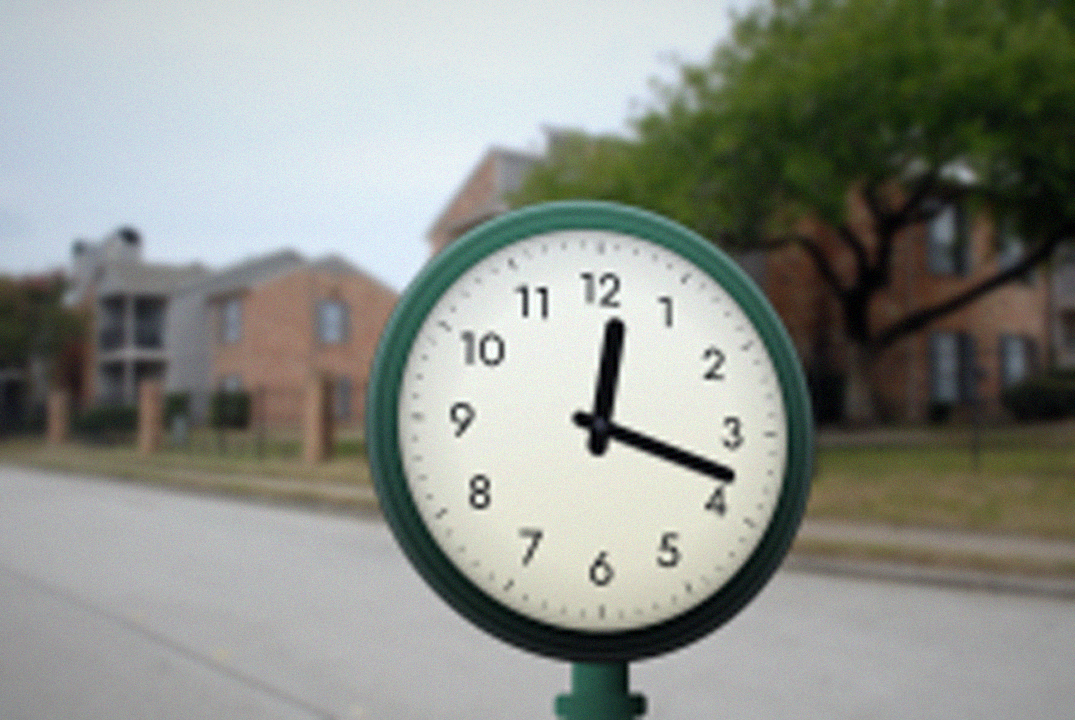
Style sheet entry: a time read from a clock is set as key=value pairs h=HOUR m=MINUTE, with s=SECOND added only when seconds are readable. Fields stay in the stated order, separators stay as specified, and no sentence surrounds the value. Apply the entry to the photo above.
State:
h=12 m=18
